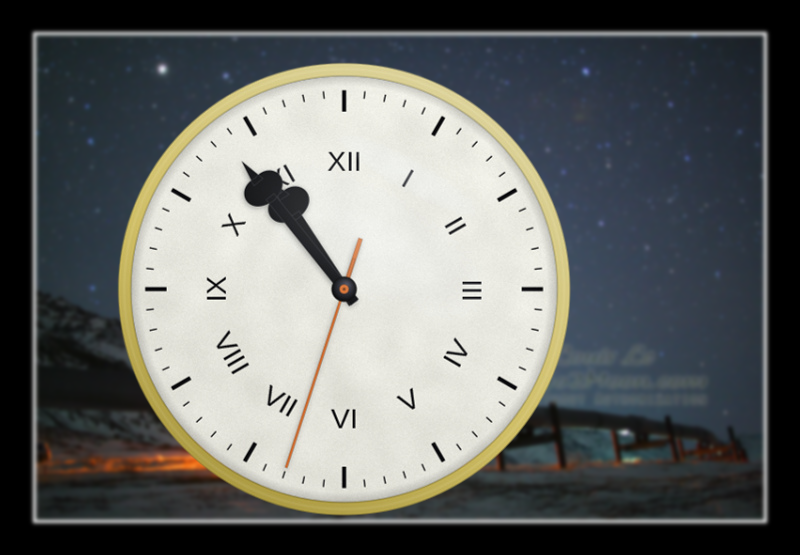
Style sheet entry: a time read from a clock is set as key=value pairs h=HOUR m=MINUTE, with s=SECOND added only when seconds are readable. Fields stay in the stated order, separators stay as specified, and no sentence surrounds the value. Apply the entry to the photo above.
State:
h=10 m=53 s=33
